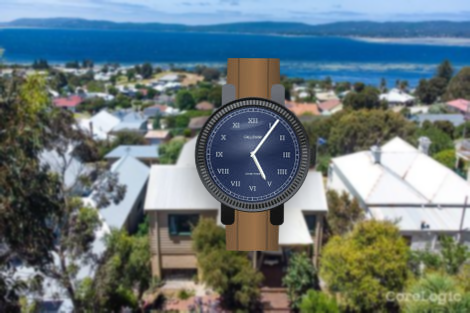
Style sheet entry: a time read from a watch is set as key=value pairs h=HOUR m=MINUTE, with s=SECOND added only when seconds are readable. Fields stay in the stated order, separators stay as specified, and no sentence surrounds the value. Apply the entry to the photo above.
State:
h=5 m=6
